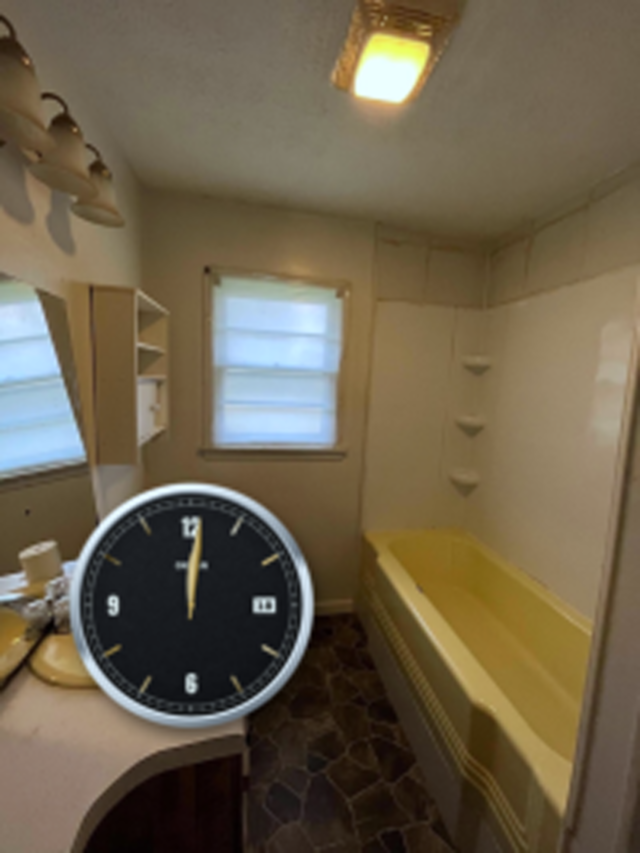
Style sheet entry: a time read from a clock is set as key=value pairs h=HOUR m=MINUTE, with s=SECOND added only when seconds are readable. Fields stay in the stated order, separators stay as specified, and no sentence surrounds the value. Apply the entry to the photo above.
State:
h=12 m=1
